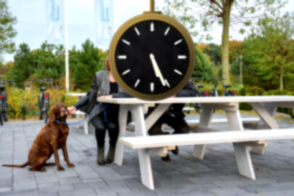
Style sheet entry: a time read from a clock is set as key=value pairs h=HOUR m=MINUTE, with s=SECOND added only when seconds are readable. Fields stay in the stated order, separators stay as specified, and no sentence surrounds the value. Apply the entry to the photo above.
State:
h=5 m=26
